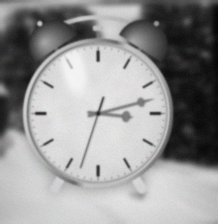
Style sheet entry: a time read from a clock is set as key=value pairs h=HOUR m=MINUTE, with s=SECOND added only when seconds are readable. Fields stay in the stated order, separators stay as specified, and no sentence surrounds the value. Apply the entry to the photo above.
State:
h=3 m=12 s=33
